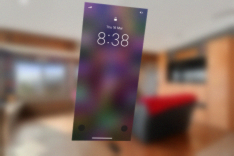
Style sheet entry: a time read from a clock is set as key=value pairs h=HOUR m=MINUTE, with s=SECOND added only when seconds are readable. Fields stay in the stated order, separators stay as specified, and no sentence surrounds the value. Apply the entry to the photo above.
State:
h=8 m=38
